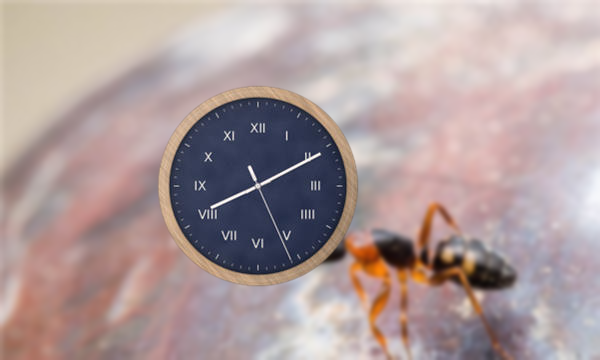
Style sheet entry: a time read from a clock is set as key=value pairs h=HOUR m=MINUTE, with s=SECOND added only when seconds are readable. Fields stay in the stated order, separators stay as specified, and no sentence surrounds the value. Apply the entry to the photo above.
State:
h=8 m=10 s=26
